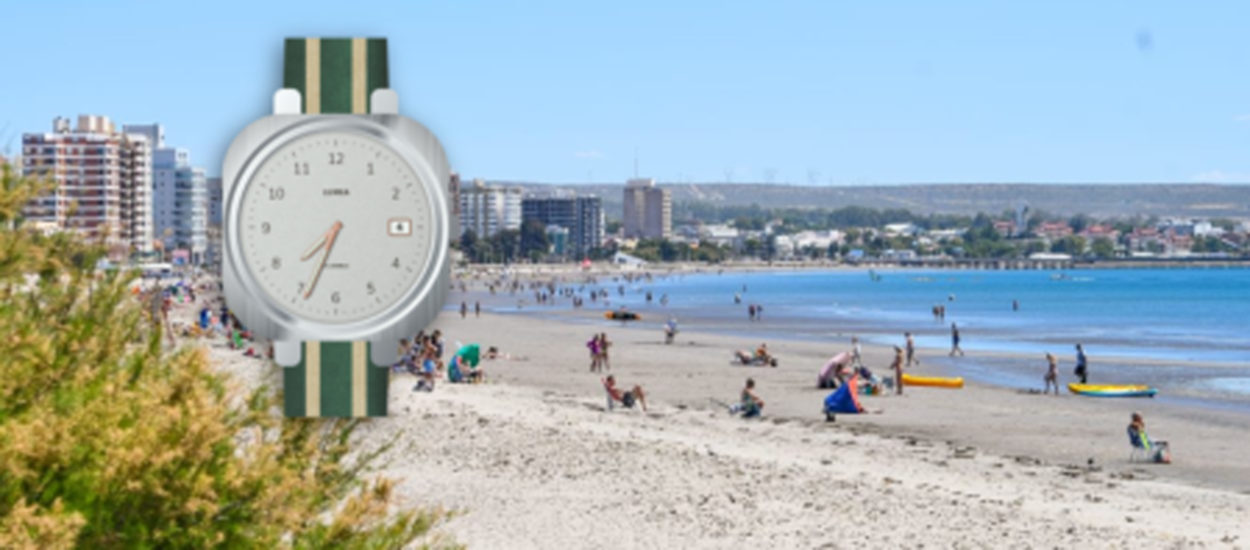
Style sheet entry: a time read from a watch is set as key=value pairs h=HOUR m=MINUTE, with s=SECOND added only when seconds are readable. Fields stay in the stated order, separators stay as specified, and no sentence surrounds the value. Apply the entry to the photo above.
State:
h=7 m=34
